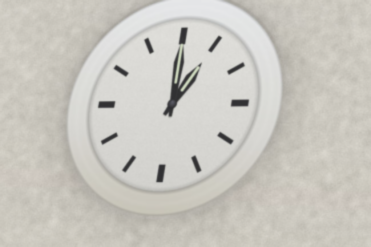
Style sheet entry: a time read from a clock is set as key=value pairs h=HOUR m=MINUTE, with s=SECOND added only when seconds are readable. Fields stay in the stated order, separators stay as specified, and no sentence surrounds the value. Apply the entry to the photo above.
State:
h=1 m=0
